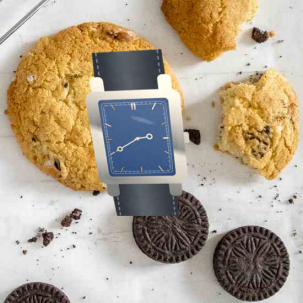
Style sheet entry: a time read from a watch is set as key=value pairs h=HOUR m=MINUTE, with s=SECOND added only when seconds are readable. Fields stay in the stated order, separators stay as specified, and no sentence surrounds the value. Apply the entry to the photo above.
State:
h=2 m=40
